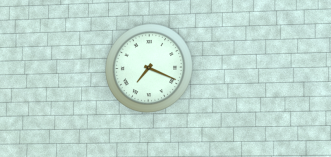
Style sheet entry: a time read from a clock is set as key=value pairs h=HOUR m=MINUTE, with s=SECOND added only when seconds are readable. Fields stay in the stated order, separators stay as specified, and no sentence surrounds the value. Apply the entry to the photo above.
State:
h=7 m=19
